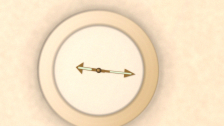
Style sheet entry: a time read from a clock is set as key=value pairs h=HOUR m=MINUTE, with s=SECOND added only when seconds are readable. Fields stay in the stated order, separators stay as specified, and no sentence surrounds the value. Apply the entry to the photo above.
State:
h=9 m=16
